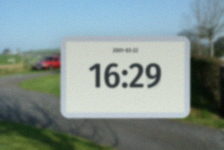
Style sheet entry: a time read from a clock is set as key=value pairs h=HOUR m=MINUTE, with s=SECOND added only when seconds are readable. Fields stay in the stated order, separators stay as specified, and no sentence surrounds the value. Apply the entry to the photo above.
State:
h=16 m=29
